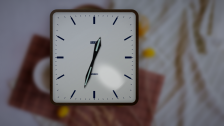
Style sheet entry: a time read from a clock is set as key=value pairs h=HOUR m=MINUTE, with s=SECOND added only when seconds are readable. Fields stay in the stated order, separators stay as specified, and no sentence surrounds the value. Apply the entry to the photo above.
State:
h=12 m=33
